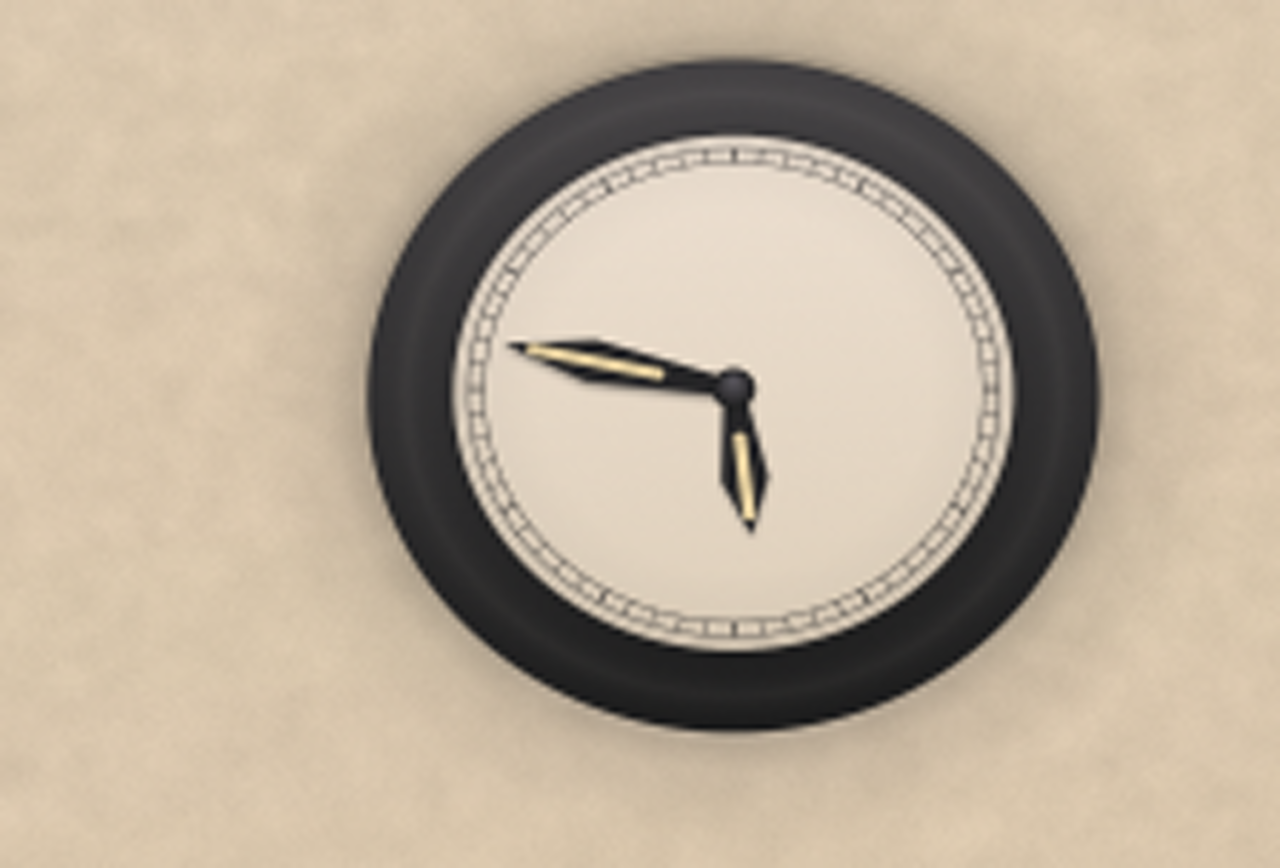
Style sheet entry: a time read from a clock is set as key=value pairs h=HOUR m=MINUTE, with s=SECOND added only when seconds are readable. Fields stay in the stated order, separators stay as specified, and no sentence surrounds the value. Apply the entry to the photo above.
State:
h=5 m=47
